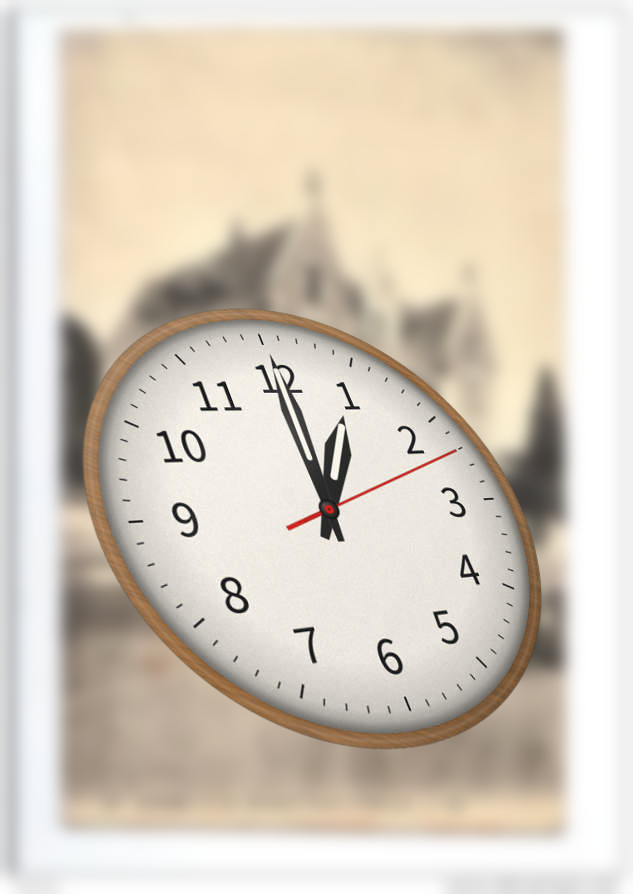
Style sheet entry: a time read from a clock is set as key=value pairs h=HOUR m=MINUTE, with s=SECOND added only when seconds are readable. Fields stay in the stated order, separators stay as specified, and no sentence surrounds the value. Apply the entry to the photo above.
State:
h=1 m=0 s=12
